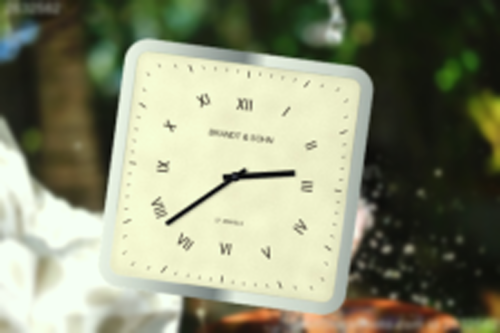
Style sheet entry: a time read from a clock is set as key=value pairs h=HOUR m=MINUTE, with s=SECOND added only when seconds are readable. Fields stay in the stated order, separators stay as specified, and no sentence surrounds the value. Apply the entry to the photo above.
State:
h=2 m=38
